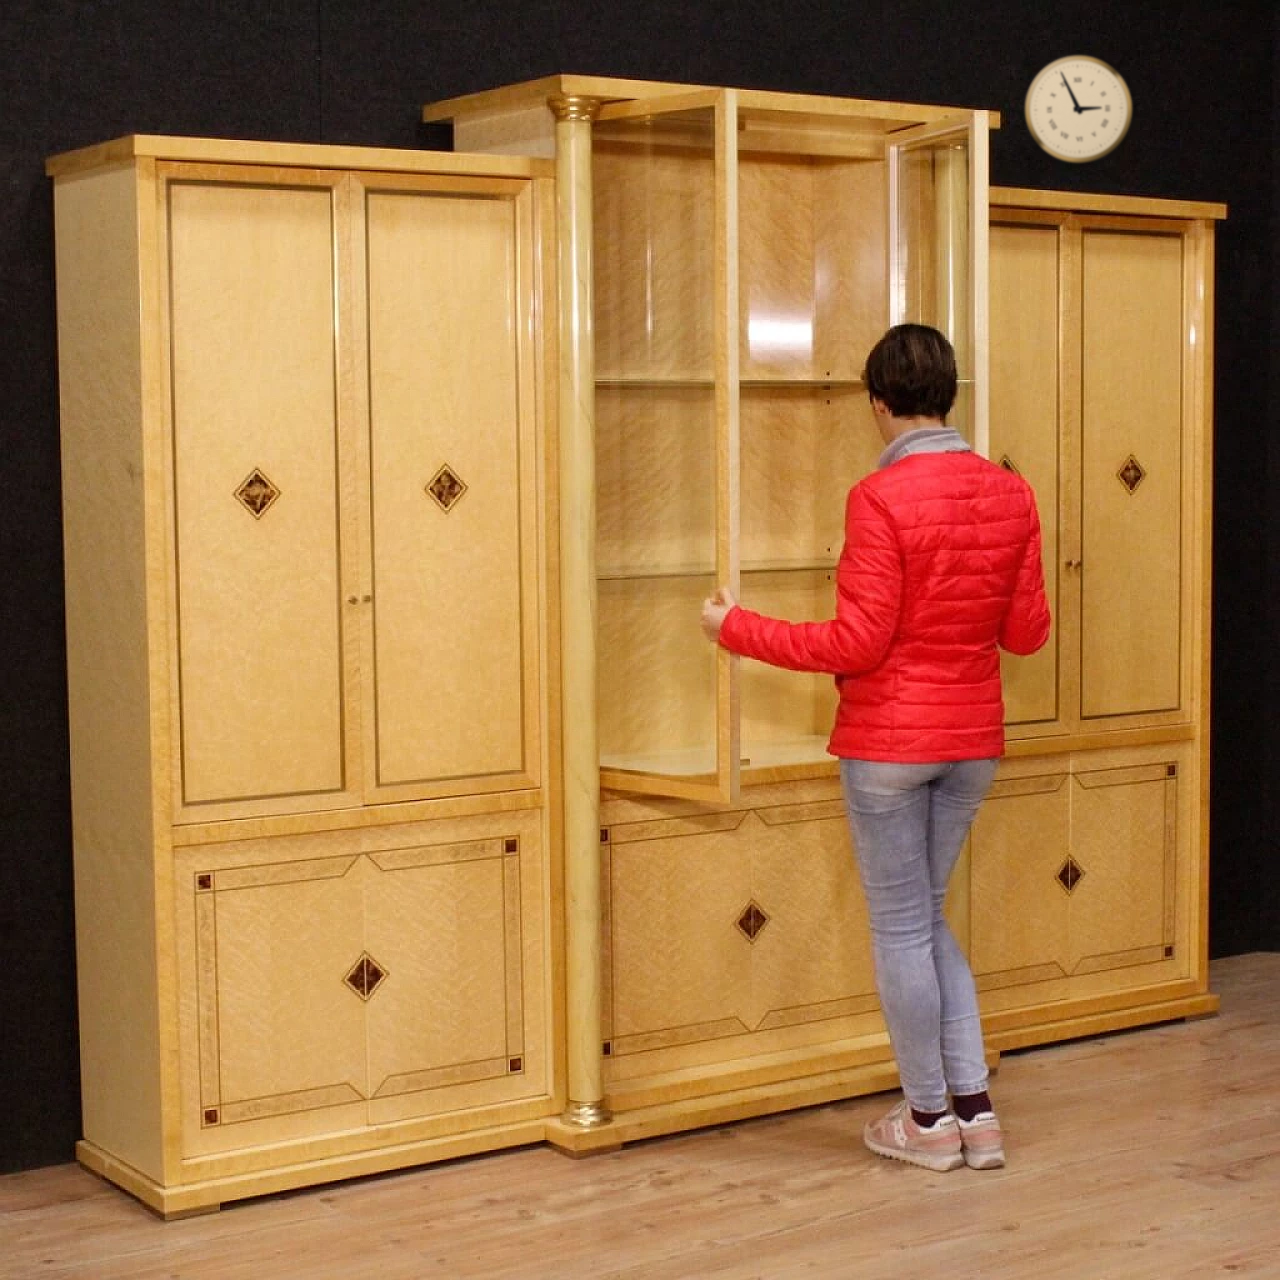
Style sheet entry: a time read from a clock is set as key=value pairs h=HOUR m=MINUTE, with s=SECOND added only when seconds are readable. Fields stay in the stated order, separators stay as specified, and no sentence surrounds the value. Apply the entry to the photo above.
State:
h=2 m=56
